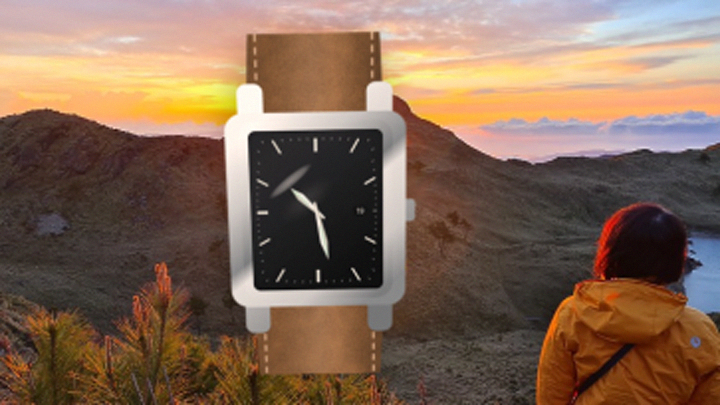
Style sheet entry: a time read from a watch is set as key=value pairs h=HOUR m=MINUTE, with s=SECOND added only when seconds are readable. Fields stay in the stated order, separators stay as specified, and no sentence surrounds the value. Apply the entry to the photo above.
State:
h=10 m=28
